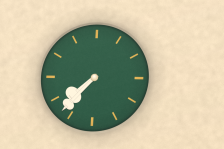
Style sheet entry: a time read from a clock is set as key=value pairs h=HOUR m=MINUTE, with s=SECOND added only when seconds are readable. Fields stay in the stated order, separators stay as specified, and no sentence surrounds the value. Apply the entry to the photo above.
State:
h=7 m=37
